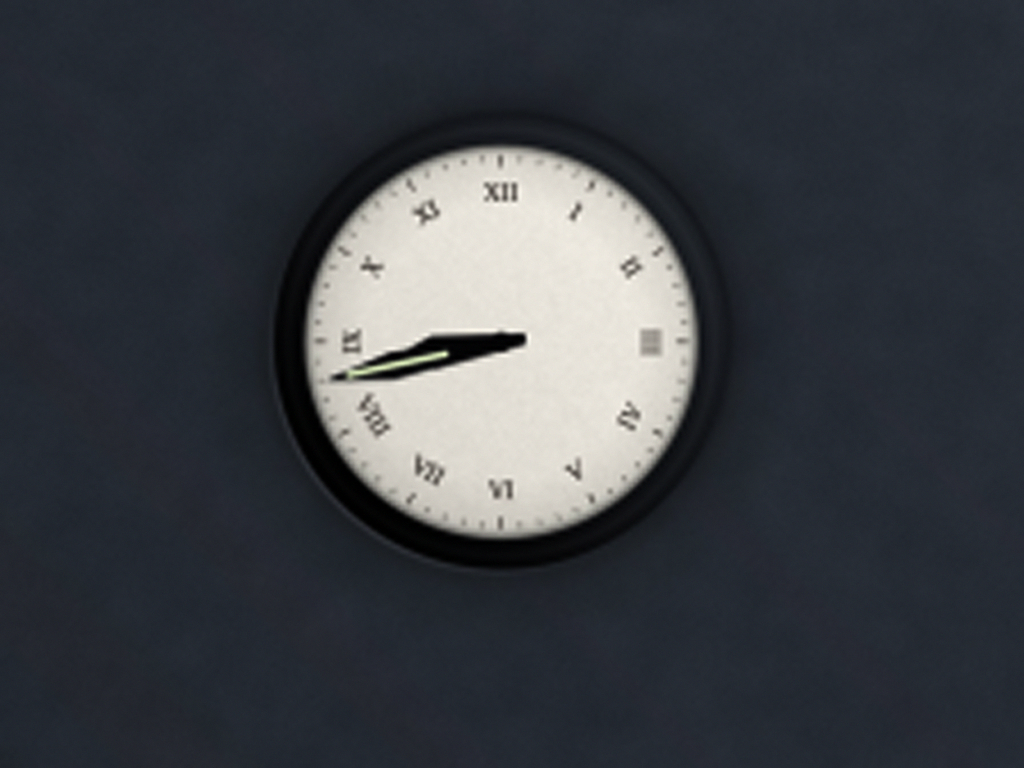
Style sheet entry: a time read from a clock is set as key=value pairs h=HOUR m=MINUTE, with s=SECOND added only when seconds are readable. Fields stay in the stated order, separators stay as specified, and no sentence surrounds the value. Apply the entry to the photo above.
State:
h=8 m=43
